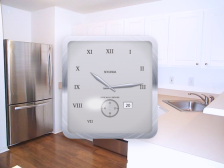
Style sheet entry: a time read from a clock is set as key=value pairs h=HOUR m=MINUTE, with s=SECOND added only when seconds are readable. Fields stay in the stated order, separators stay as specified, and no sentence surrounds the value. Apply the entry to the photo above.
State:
h=10 m=14
